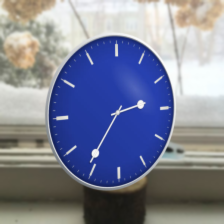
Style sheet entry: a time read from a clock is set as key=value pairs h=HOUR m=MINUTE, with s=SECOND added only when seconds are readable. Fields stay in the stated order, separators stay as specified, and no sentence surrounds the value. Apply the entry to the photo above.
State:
h=2 m=36
